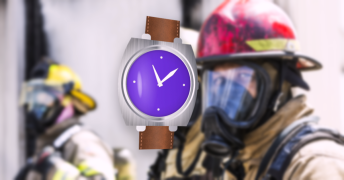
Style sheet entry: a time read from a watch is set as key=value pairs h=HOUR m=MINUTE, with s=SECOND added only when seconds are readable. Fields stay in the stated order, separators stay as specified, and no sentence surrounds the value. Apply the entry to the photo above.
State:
h=11 m=8
